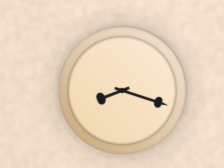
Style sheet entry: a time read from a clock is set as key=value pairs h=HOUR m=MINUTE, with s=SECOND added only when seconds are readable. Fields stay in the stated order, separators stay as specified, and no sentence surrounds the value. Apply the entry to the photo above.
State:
h=8 m=18
